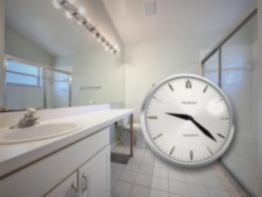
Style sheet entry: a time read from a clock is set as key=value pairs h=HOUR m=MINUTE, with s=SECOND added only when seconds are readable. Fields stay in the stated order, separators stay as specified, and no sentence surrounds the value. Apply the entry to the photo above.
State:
h=9 m=22
